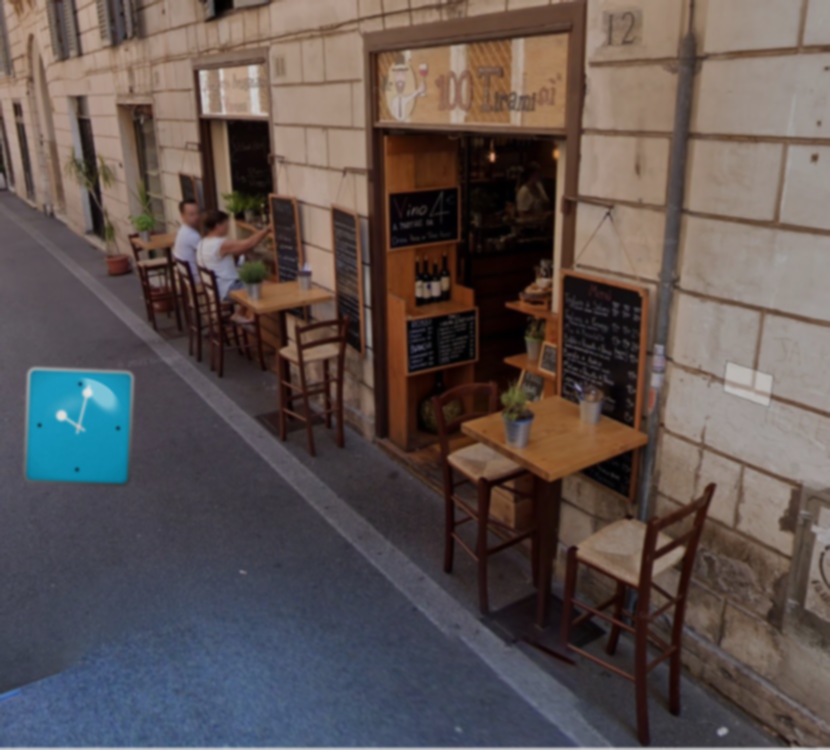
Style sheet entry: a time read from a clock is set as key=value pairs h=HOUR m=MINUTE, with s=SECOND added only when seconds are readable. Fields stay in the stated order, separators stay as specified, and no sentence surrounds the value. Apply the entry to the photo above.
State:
h=10 m=2
